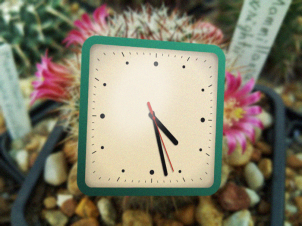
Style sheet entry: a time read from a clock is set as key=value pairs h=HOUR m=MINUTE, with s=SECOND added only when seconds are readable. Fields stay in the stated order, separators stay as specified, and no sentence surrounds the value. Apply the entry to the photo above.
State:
h=4 m=27 s=26
